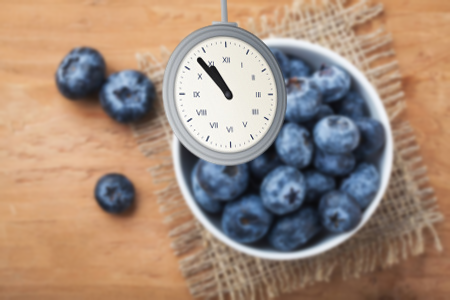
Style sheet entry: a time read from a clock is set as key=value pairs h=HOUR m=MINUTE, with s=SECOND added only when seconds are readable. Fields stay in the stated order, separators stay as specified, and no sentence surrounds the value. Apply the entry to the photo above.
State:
h=10 m=53
